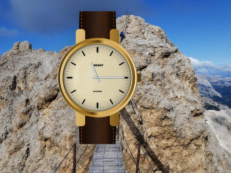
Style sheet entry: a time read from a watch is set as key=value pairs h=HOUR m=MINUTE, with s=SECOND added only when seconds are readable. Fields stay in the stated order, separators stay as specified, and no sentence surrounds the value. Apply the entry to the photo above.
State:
h=11 m=15
